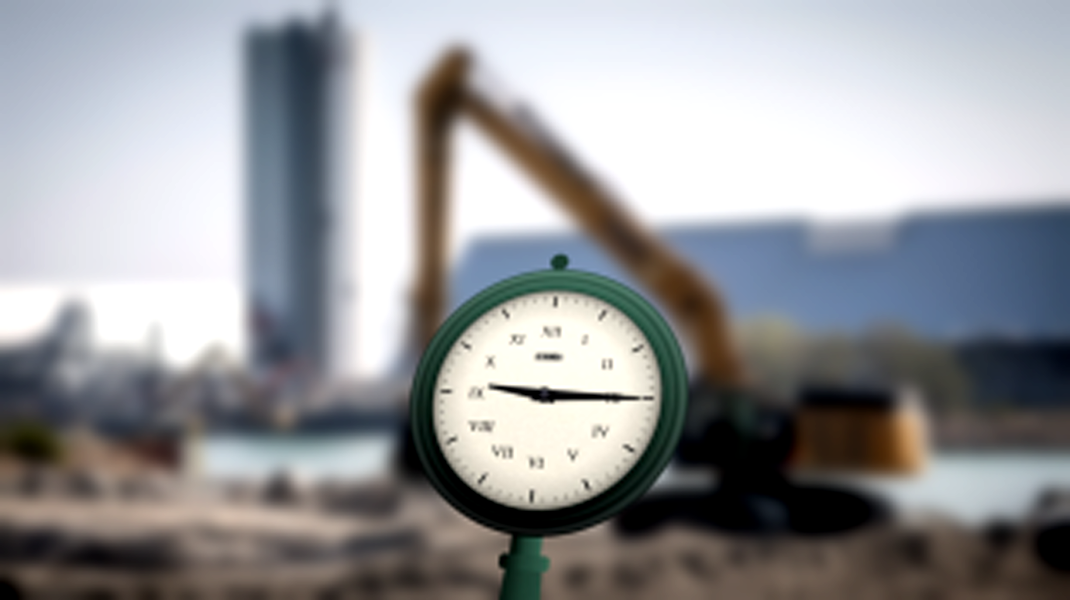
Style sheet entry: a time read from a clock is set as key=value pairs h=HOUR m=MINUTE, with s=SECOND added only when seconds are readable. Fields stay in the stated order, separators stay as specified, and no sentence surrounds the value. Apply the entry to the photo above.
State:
h=9 m=15
